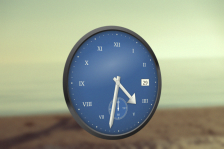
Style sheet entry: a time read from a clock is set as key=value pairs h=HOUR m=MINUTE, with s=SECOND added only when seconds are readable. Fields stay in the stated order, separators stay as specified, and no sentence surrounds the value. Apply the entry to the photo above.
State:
h=4 m=32
